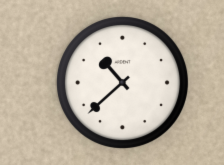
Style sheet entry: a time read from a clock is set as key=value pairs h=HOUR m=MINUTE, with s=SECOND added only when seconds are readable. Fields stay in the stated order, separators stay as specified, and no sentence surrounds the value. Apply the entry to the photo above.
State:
h=10 m=38
